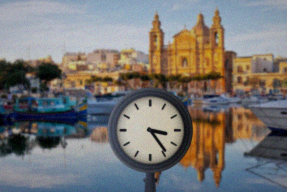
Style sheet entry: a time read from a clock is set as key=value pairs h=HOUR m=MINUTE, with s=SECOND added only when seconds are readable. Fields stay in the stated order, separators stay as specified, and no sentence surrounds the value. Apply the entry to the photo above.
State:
h=3 m=24
